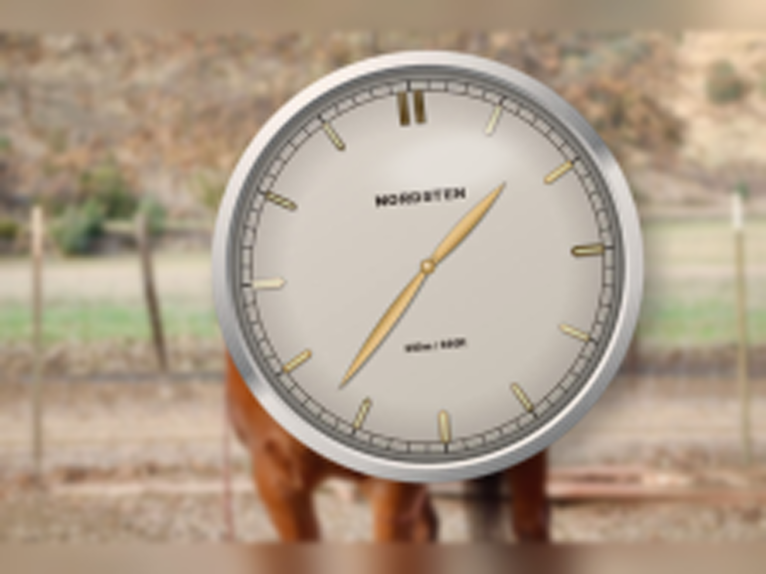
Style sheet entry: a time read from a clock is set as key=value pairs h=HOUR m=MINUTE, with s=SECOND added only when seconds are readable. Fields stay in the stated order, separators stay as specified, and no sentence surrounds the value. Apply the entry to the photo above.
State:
h=1 m=37
